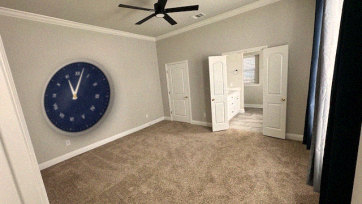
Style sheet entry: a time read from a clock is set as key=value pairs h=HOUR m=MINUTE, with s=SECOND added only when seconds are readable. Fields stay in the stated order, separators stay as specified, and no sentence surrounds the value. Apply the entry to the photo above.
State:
h=11 m=2
